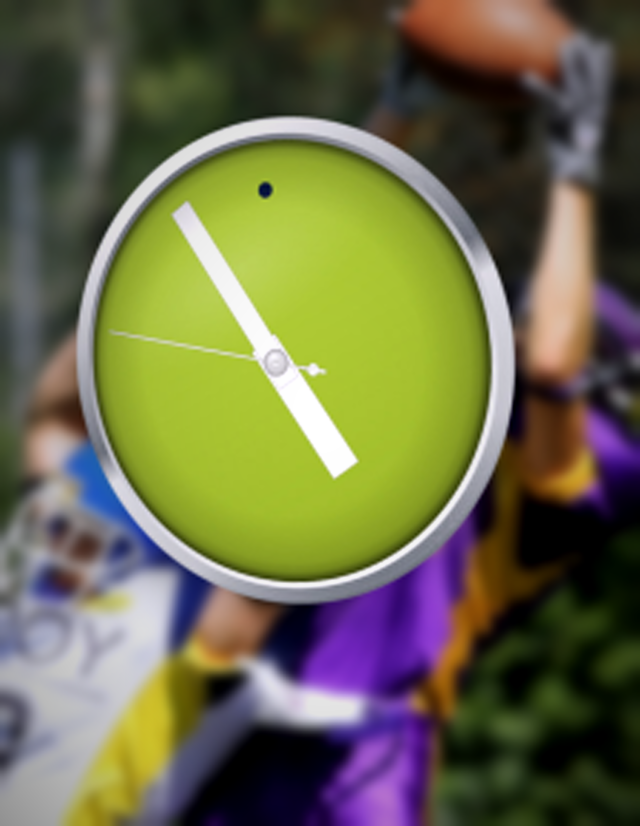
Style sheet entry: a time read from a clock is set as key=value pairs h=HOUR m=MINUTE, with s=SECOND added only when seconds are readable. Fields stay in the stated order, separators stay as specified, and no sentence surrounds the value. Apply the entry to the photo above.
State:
h=4 m=54 s=47
